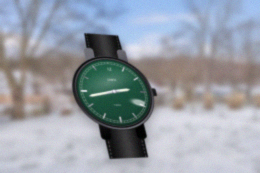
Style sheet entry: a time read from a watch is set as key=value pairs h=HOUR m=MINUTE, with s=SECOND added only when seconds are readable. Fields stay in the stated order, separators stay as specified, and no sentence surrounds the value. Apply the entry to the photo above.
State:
h=2 m=43
